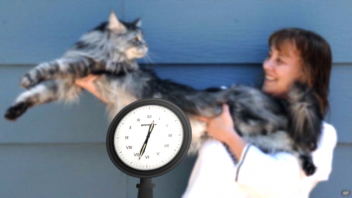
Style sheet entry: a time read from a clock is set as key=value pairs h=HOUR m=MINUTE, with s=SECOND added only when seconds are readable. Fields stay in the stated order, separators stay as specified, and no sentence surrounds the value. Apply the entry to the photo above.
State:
h=12 m=33
